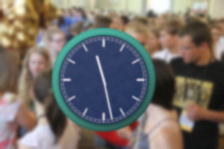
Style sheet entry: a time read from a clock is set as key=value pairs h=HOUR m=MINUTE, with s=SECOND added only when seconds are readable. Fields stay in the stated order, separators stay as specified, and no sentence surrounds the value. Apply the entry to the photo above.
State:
h=11 m=28
